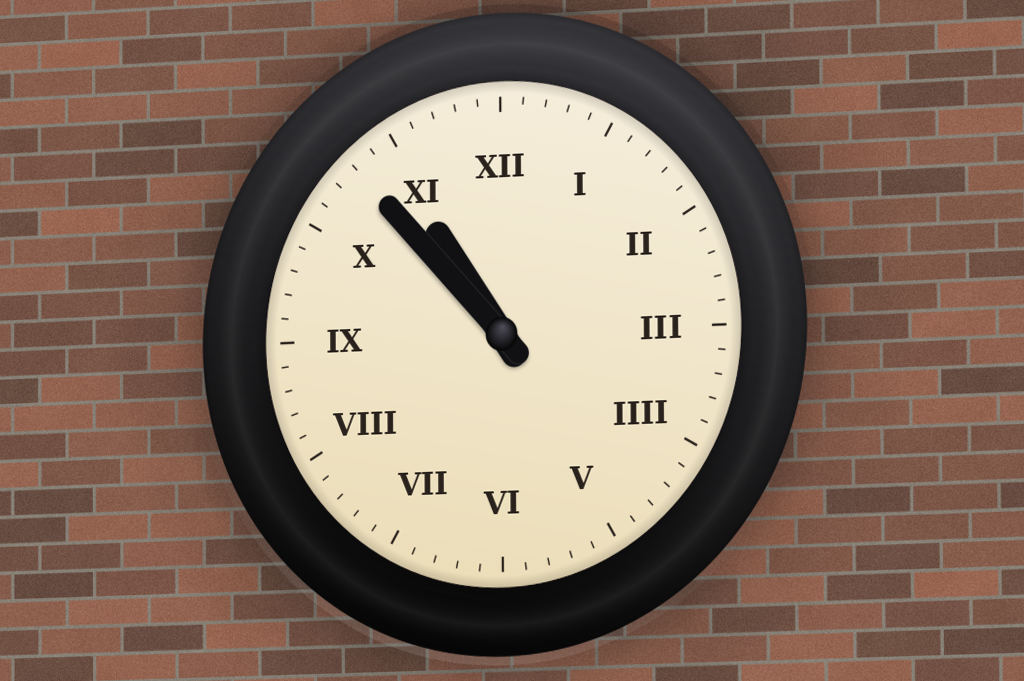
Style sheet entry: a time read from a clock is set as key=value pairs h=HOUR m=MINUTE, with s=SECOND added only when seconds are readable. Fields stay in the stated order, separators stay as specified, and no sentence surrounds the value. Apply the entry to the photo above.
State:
h=10 m=53
